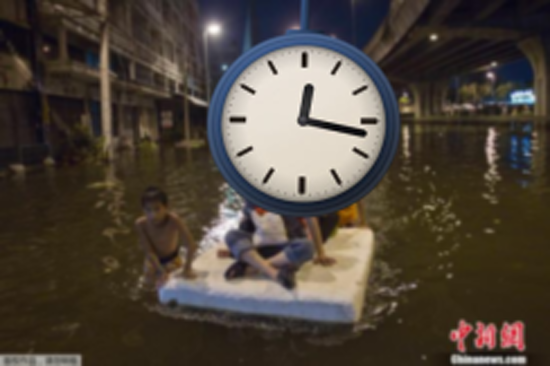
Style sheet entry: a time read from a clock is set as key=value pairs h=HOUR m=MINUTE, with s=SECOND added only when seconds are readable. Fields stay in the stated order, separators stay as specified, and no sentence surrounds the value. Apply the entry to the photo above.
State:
h=12 m=17
